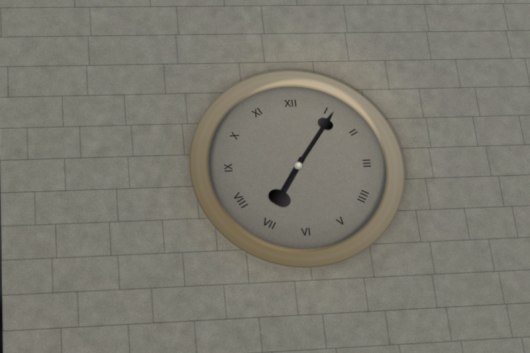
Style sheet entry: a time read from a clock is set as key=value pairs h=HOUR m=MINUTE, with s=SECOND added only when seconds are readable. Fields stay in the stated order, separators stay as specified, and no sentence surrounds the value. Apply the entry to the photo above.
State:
h=7 m=6
